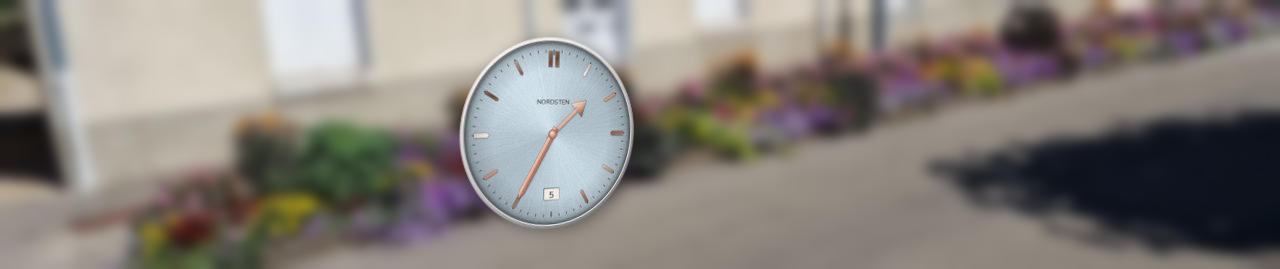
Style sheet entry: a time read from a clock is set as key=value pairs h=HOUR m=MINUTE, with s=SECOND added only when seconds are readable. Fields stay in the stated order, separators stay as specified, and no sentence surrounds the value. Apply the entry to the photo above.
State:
h=1 m=35
